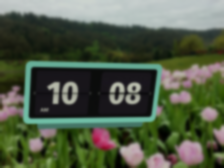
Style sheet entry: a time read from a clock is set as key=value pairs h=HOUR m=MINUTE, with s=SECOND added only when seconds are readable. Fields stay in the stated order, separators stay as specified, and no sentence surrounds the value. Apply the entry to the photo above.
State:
h=10 m=8
